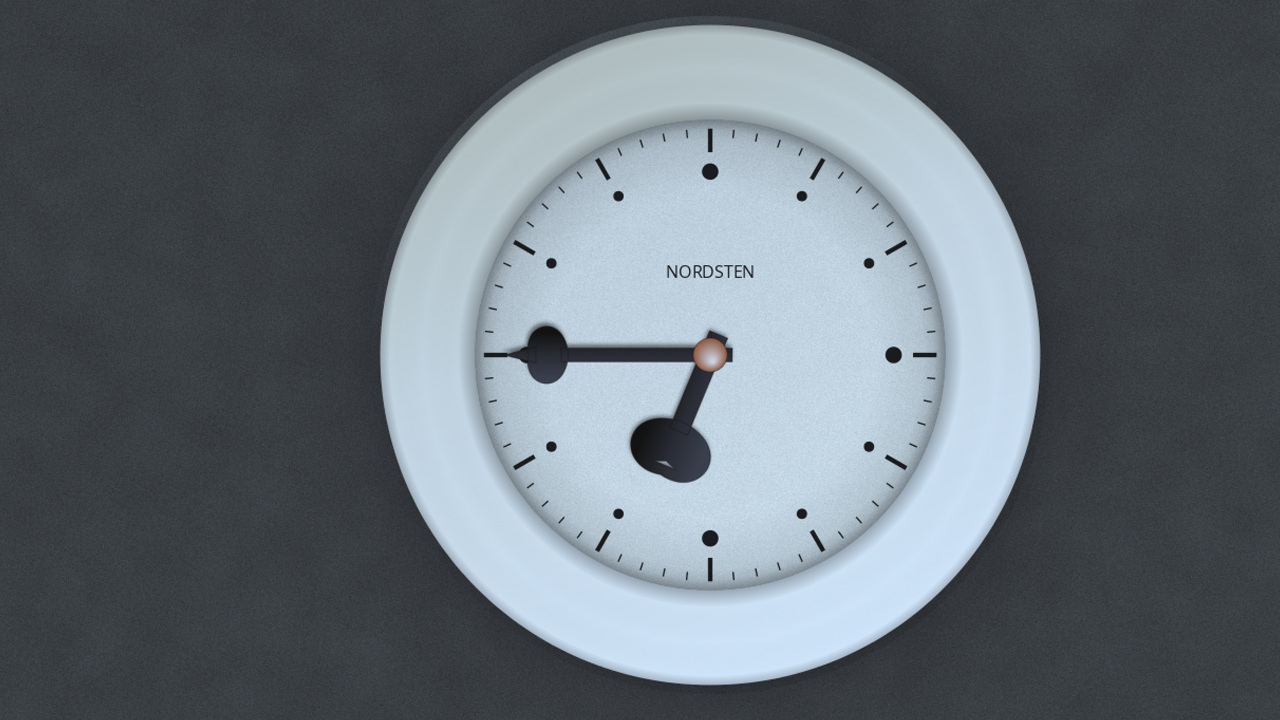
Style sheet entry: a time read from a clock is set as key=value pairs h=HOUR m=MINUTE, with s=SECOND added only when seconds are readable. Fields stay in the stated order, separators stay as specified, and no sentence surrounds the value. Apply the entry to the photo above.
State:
h=6 m=45
